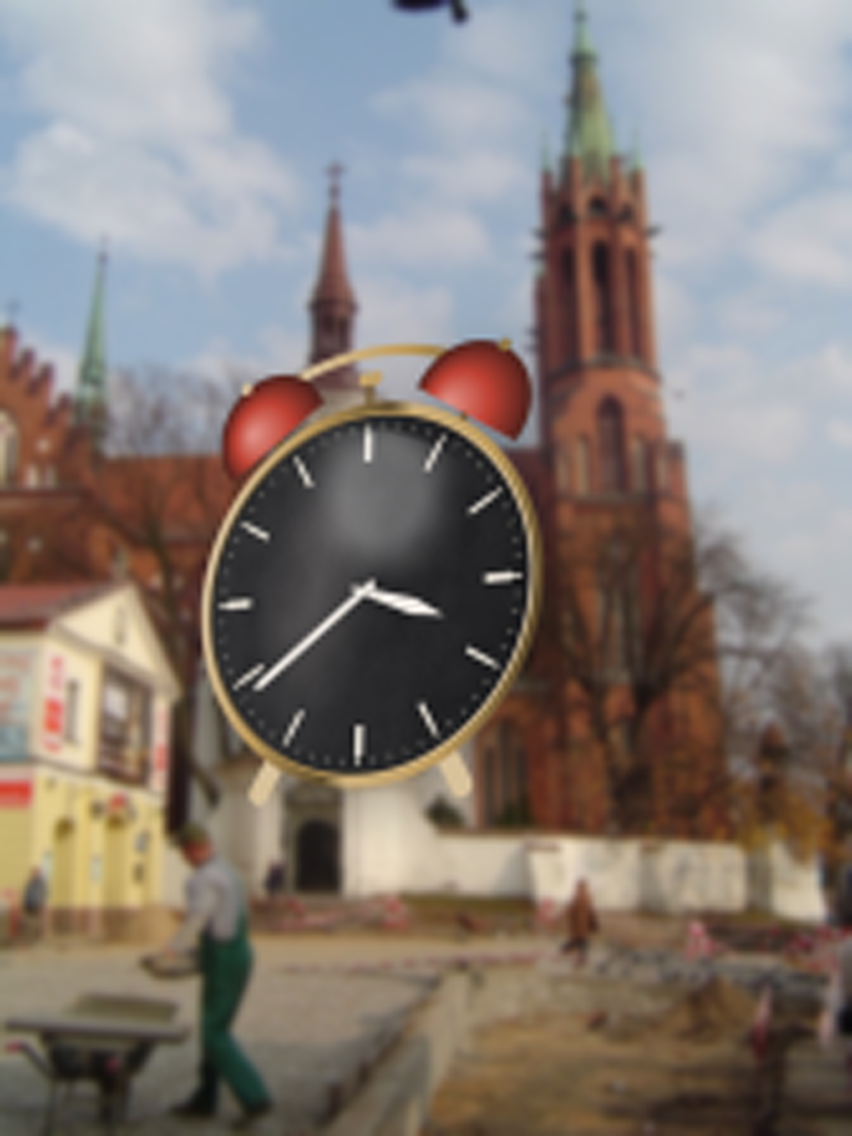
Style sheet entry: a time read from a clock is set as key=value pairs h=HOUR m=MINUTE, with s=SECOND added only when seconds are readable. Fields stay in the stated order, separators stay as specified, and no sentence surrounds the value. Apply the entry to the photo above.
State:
h=3 m=39
